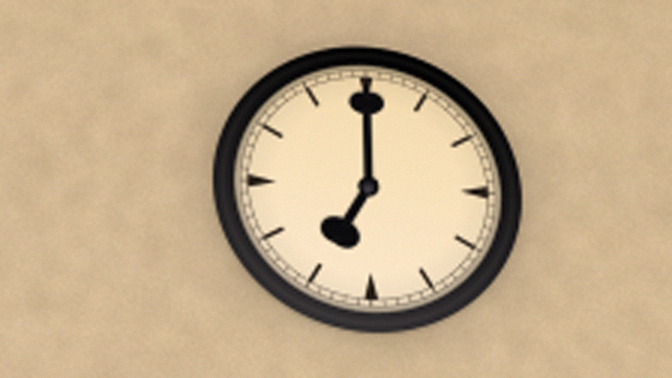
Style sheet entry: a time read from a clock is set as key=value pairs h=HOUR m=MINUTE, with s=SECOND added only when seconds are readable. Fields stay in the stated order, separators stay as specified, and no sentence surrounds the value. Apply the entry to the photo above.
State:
h=7 m=0
